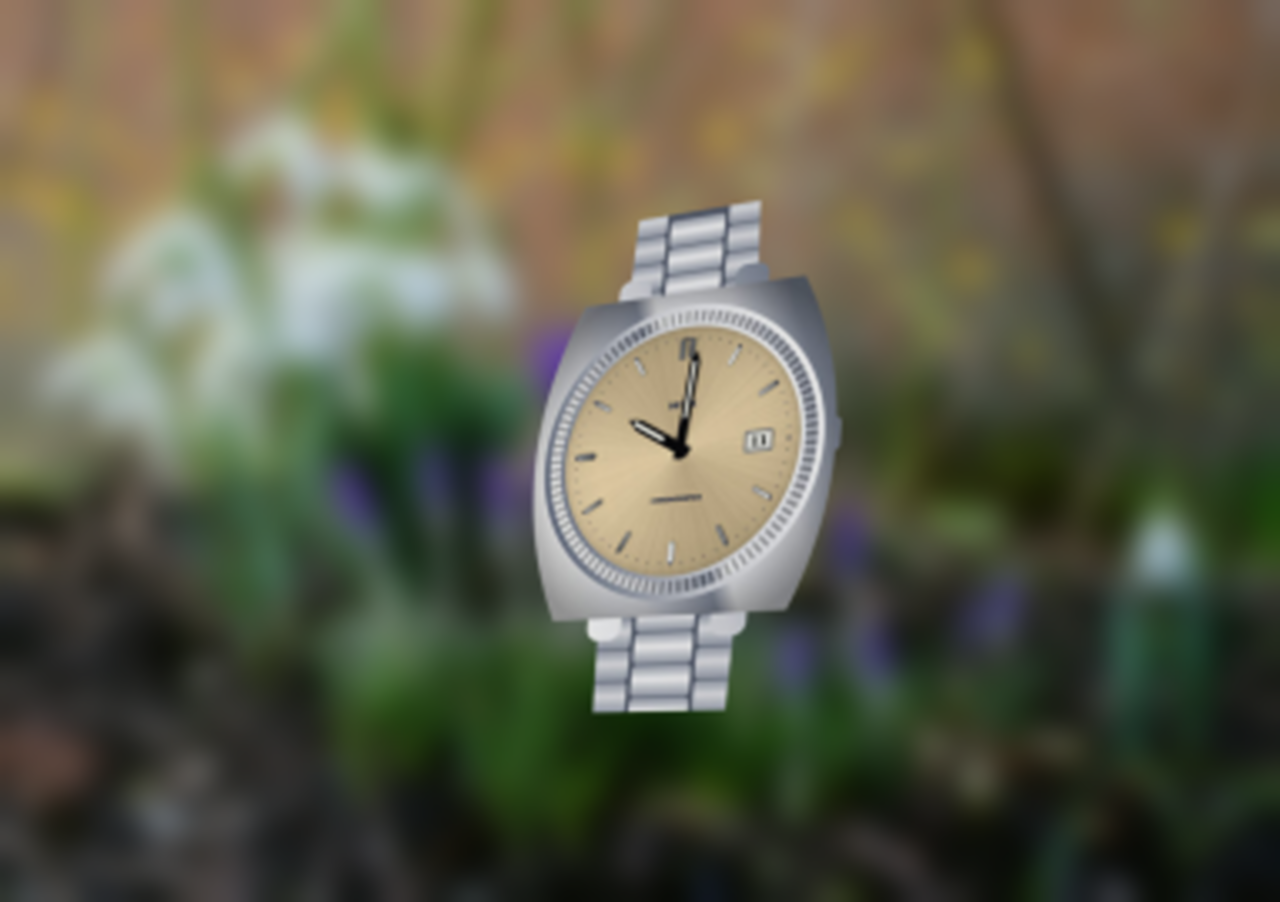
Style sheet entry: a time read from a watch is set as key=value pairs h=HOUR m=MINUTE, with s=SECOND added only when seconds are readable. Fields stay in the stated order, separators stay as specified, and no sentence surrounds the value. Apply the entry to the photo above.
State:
h=10 m=1
